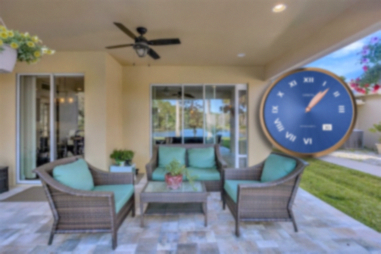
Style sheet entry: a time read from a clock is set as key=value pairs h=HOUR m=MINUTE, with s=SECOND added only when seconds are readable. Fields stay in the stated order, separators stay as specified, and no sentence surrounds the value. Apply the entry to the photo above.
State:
h=1 m=7
